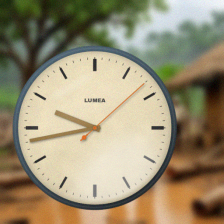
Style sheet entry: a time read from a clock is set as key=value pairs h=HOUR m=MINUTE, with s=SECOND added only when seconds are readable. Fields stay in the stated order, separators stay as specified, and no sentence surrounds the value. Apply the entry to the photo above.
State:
h=9 m=43 s=8
